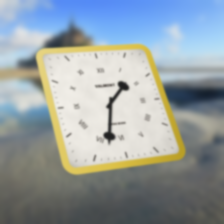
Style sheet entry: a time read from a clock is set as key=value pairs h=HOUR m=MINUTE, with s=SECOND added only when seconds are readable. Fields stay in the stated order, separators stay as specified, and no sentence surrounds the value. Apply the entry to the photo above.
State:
h=1 m=33
